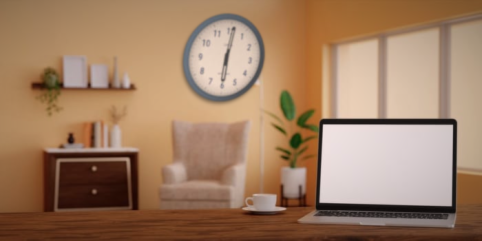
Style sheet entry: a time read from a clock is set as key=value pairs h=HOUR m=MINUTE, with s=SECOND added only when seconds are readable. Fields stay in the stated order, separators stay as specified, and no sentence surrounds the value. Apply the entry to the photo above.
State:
h=6 m=1
